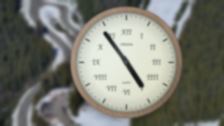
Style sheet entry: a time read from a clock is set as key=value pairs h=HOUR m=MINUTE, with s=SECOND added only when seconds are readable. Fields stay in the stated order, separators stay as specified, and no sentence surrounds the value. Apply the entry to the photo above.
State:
h=4 m=54
